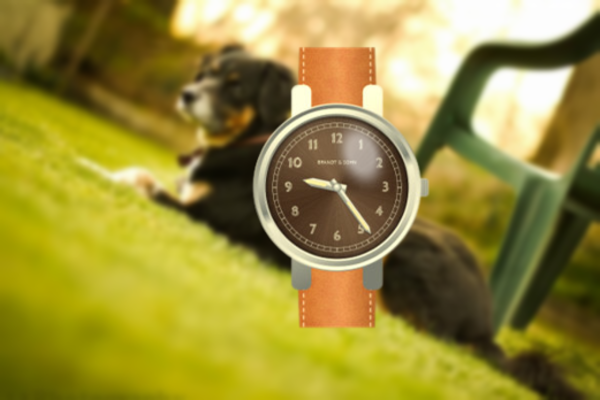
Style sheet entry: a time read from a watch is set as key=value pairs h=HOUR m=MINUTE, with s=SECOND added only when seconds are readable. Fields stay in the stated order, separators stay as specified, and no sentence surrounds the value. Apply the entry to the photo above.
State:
h=9 m=24
